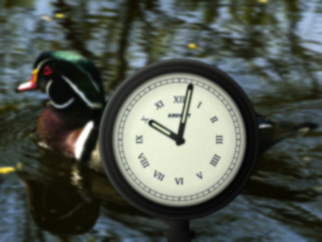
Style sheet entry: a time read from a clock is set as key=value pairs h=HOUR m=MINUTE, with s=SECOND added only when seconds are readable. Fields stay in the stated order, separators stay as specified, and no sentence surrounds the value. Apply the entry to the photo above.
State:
h=10 m=2
